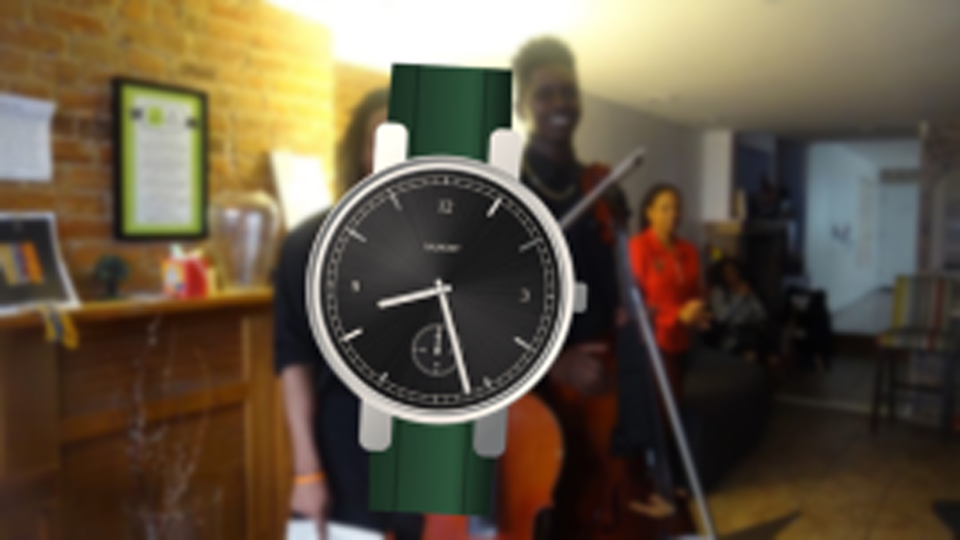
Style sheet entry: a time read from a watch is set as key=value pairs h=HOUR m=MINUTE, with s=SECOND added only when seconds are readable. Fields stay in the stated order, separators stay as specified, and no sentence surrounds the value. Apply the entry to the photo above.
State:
h=8 m=27
